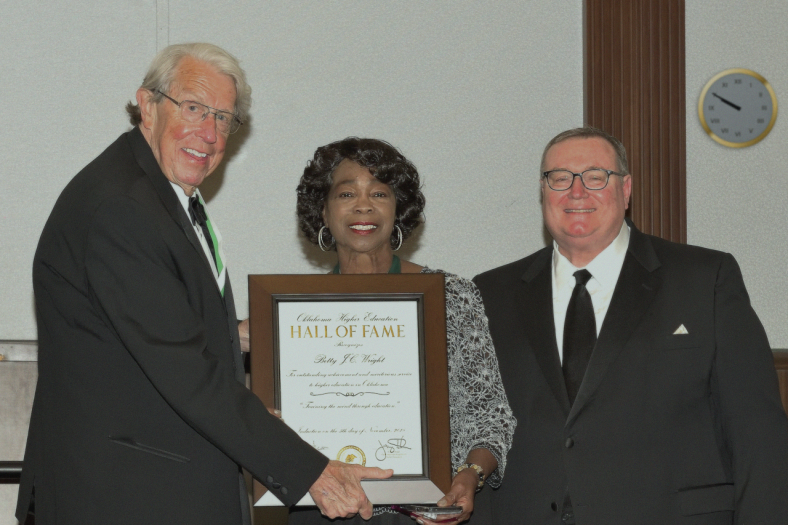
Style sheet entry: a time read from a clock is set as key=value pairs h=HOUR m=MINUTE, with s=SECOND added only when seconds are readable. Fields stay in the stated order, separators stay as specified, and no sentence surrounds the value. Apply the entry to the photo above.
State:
h=9 m=50
